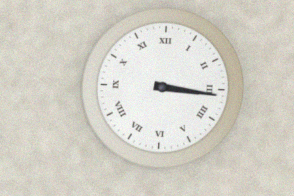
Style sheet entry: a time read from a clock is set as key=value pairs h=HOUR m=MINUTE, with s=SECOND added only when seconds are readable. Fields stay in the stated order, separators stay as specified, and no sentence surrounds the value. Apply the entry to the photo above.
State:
h=3 m=16
